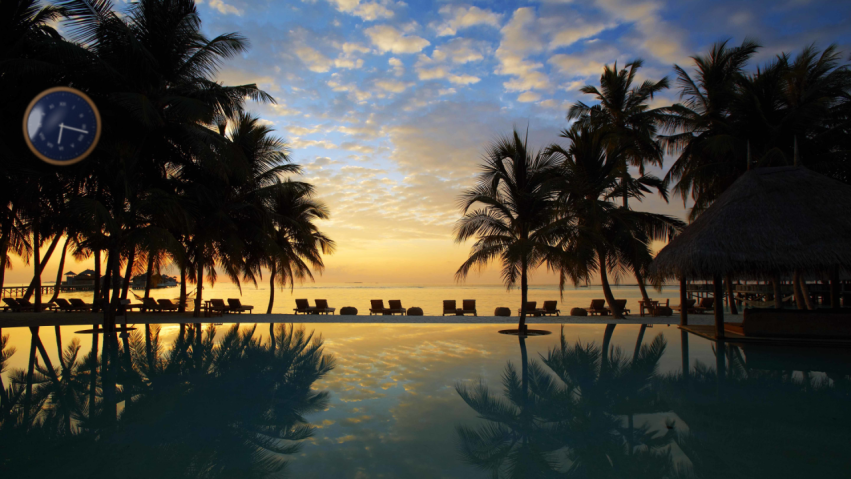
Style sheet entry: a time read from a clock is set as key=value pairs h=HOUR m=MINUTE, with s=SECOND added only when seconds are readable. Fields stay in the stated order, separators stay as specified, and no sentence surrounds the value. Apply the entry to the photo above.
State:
h=6 m=17
